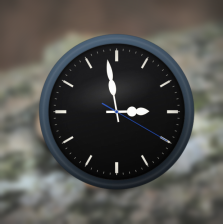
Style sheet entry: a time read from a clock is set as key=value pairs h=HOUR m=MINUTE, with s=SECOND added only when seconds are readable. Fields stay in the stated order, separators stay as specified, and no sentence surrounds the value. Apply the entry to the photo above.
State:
h=2 m=58 s=20
